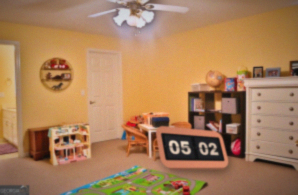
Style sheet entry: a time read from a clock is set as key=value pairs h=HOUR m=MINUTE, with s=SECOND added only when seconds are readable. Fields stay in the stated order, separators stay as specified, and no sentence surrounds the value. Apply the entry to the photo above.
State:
h=5 m=2
